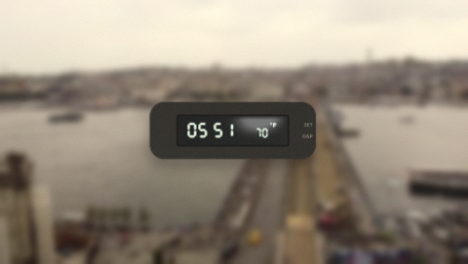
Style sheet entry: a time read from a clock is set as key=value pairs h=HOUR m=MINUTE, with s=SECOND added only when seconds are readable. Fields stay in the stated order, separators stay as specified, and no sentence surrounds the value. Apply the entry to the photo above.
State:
h=5 m=51
